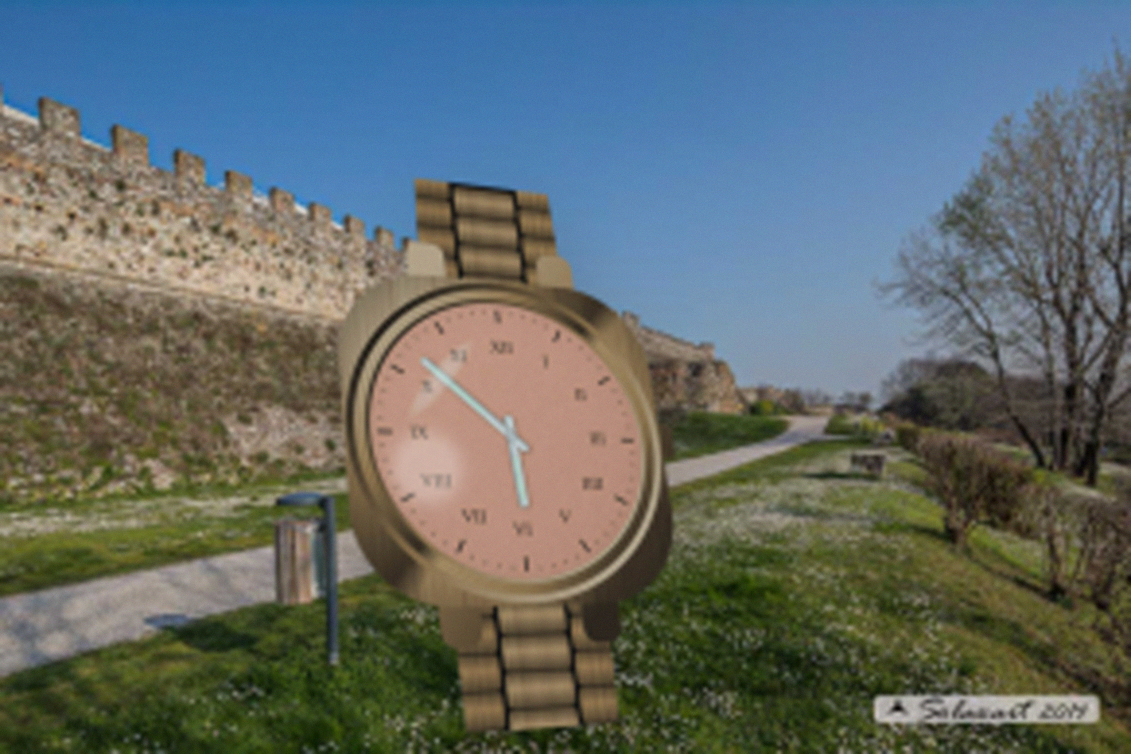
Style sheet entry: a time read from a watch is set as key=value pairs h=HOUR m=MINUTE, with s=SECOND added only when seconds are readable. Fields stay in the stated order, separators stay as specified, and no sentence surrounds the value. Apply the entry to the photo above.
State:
h=5 m=52
